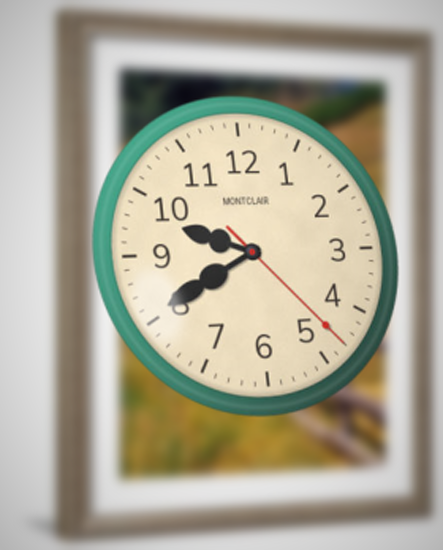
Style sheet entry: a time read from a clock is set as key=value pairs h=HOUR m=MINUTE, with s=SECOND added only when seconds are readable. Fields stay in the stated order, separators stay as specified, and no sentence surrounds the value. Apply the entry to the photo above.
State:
h=9 m=40 s=23
